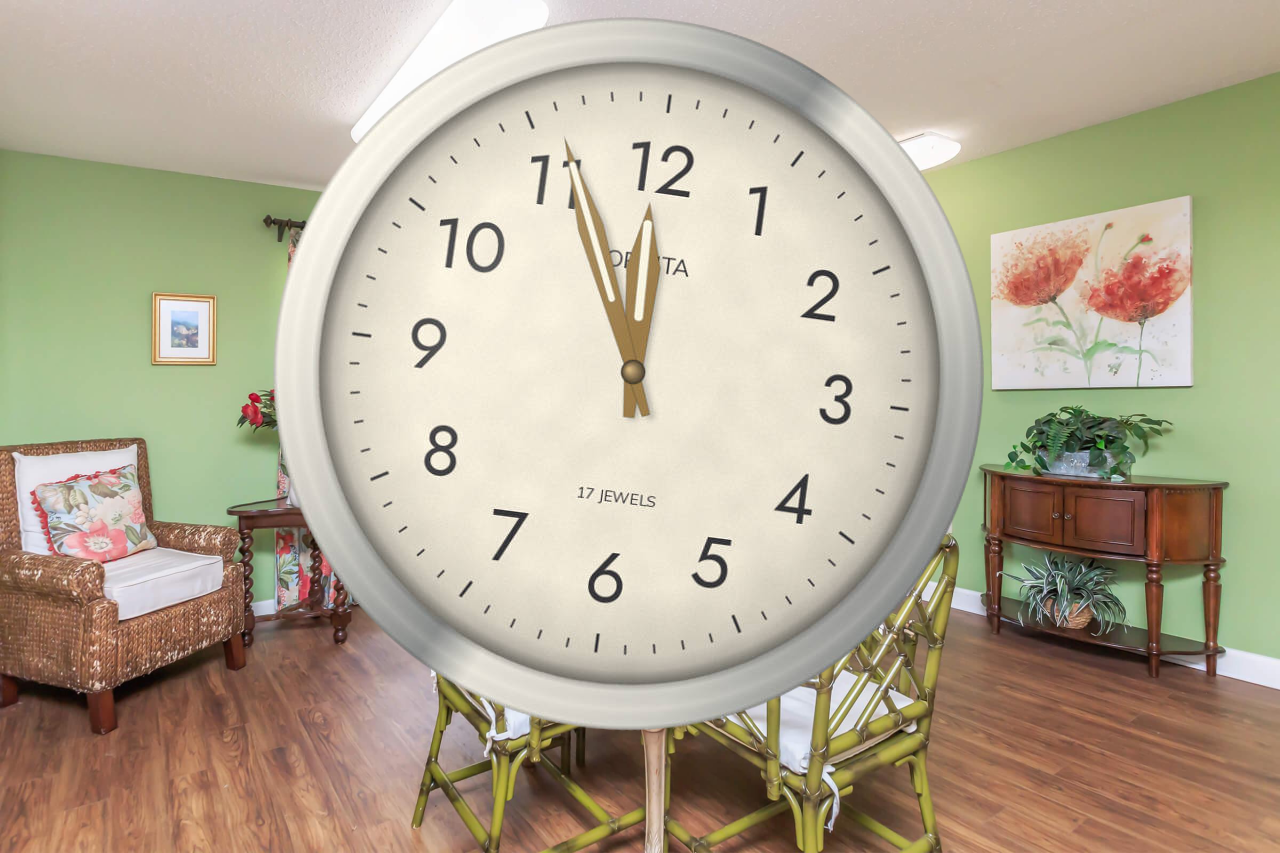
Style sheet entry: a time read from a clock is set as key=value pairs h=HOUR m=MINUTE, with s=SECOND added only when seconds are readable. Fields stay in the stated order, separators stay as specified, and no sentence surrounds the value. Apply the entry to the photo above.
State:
h=11 m=56
